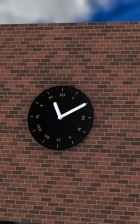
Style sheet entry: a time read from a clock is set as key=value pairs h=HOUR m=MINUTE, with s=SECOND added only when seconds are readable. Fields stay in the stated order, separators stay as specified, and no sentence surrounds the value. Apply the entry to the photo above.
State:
h=11 m=10
